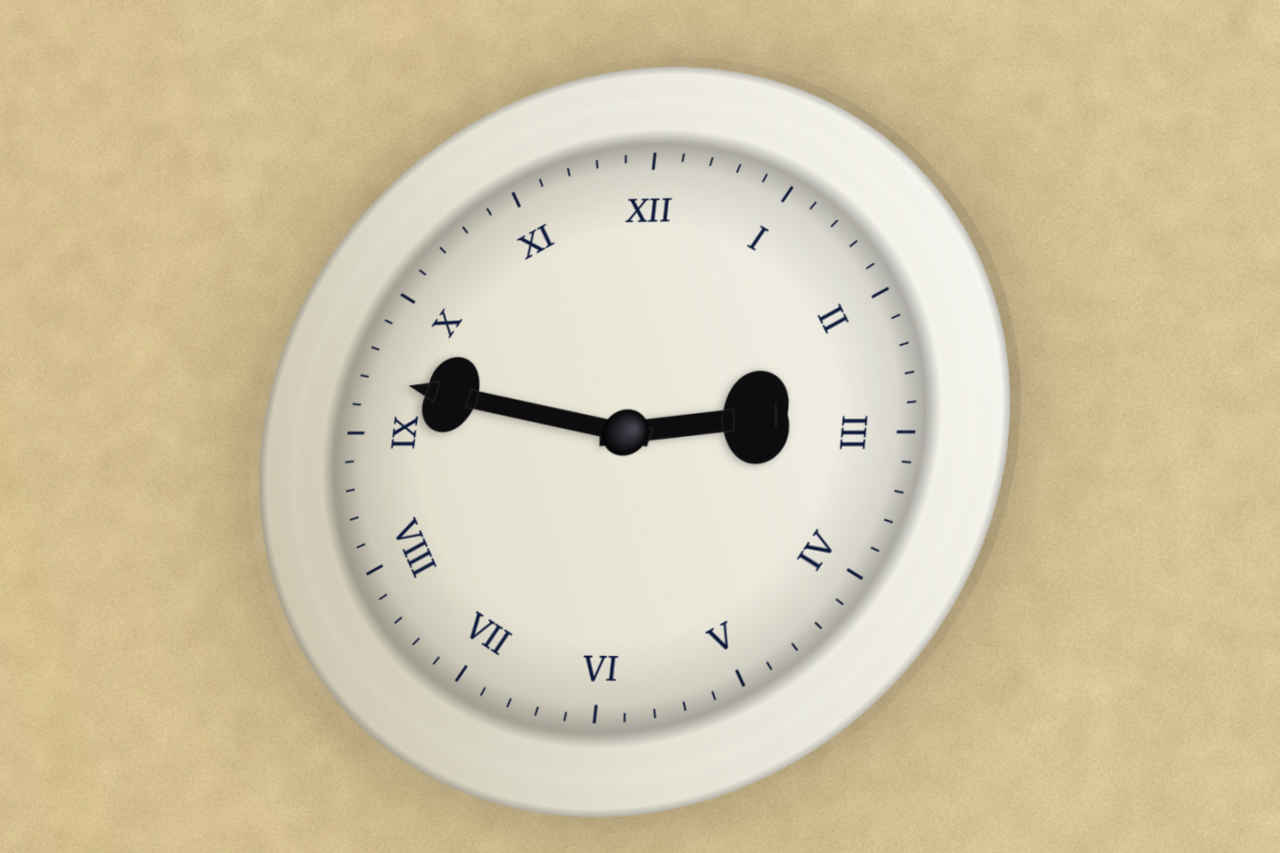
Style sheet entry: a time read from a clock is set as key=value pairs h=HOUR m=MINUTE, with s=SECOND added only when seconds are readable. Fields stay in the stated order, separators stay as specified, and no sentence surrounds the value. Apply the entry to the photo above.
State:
h=2 m=47
